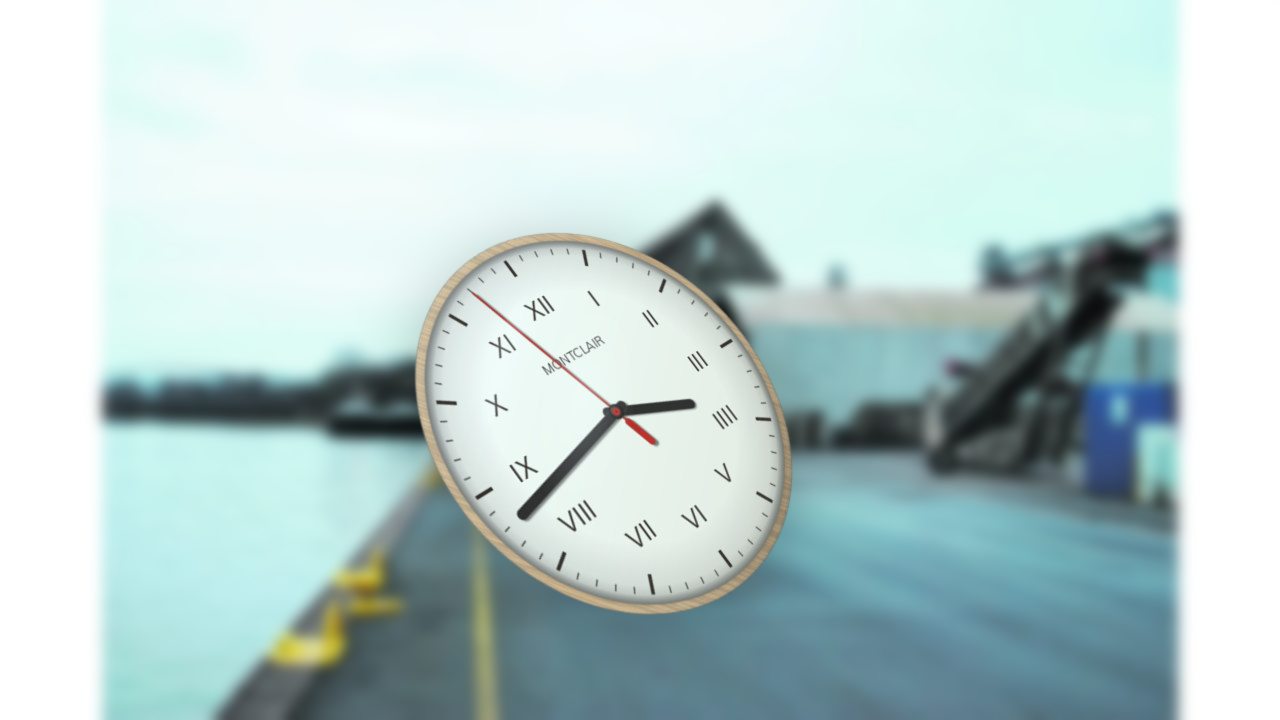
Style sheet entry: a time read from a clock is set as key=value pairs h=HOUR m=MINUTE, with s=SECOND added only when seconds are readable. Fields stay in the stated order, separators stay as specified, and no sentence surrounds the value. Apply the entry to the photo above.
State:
h=3 m=42 s=57
